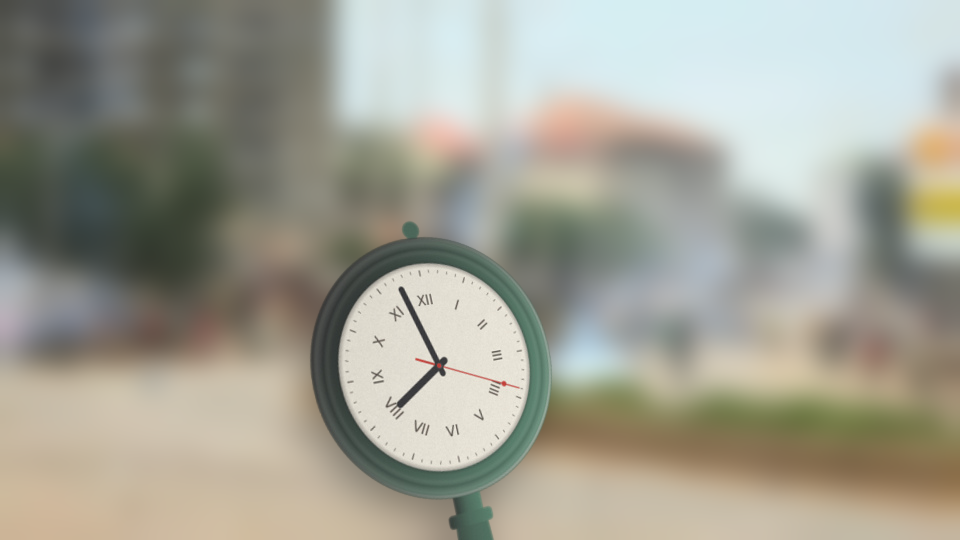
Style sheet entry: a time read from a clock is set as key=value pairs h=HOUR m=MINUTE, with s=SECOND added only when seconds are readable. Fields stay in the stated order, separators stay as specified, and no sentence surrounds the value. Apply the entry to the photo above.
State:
h=7 m=57 s=19
